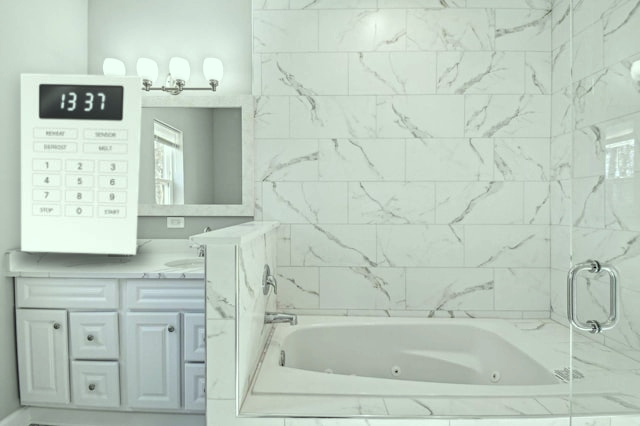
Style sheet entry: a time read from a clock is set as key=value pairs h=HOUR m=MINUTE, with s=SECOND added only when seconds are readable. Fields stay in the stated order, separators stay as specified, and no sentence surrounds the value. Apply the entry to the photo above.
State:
h=13 m=37
